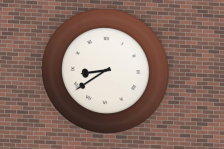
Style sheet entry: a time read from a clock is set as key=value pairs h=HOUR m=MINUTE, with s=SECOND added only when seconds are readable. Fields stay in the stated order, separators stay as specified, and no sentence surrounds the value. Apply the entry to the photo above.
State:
h=8 m=39
